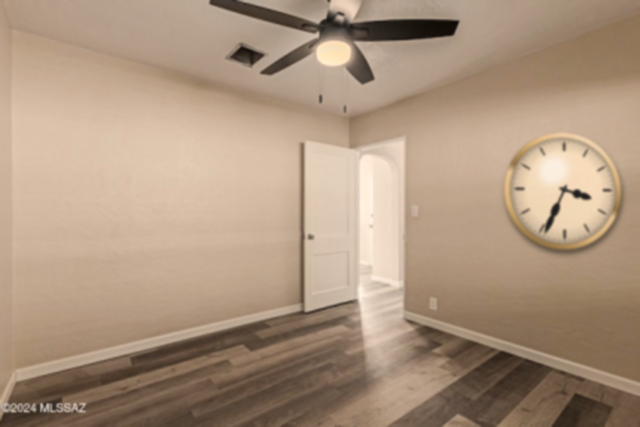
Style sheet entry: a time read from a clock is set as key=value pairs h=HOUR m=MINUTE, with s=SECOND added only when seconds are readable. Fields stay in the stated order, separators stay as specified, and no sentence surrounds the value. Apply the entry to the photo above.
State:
h=3 m=34
